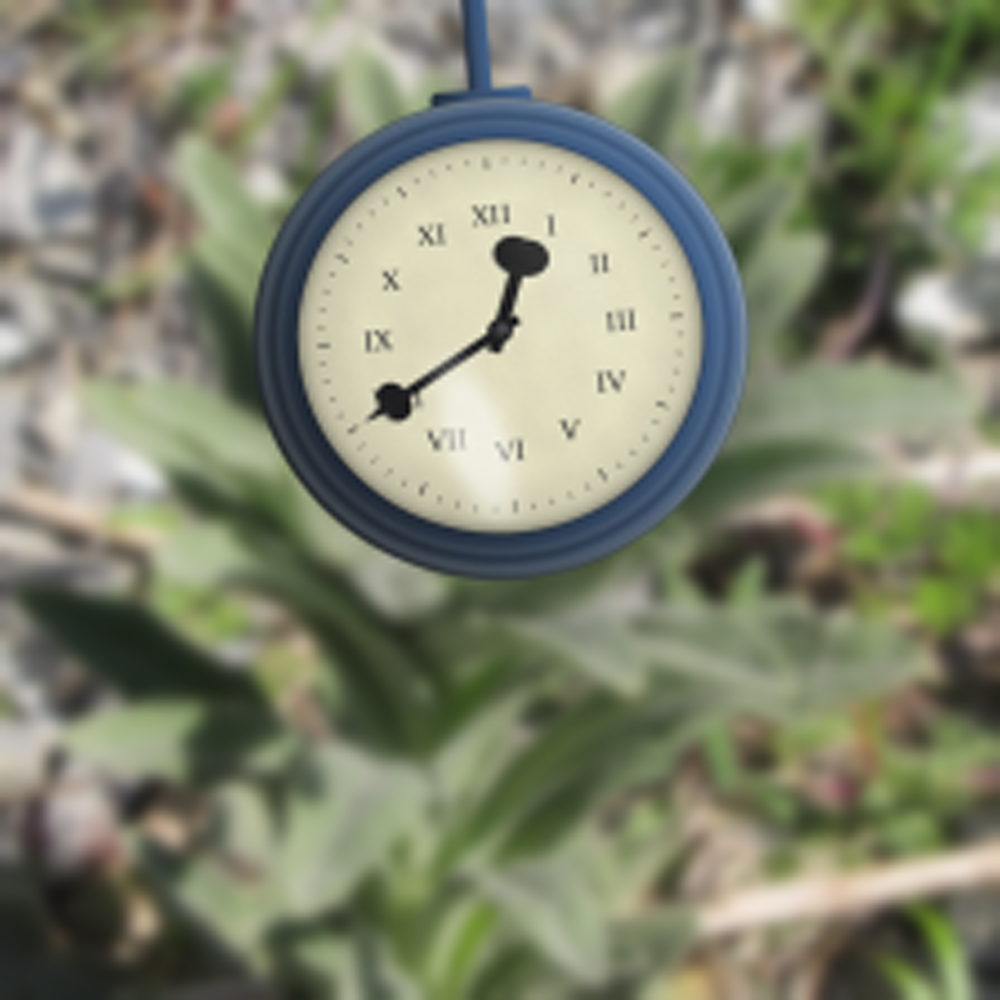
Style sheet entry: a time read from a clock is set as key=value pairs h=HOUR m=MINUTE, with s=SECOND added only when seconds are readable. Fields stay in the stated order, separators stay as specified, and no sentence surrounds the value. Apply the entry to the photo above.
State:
h=12 m=40
